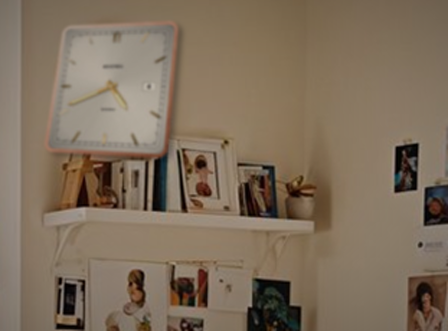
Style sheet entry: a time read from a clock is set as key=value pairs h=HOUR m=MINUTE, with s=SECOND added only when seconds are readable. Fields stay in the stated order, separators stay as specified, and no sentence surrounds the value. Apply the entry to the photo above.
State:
h=4 m=41
